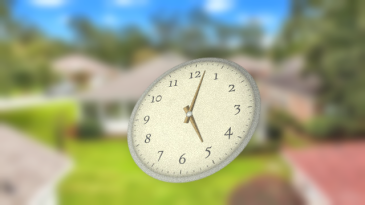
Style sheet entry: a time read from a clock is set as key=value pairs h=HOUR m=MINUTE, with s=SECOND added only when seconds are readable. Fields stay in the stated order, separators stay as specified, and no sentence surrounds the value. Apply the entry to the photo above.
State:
h=5 m=2
